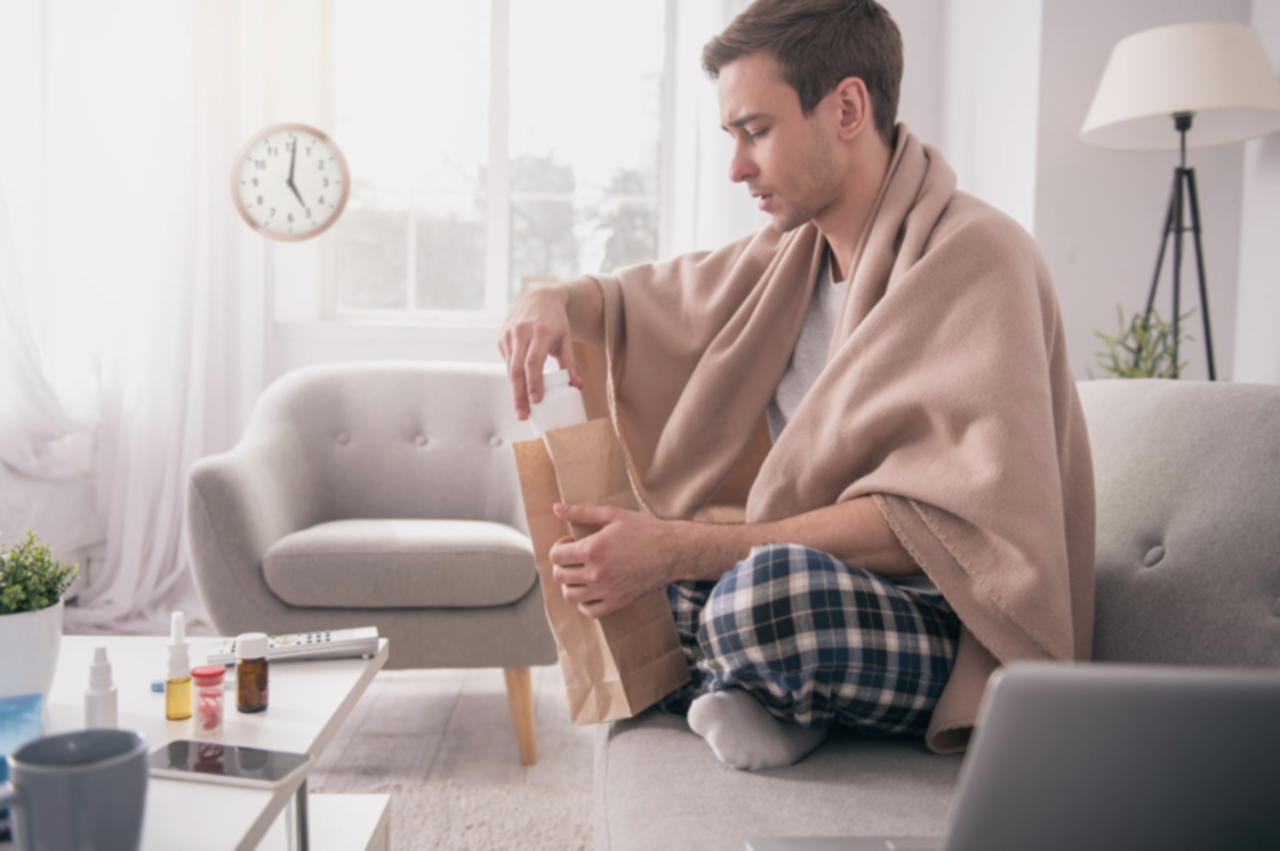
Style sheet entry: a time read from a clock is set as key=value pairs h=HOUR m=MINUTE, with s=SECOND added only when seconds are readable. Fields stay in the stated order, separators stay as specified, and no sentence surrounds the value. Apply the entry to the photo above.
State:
h=5 m=1
